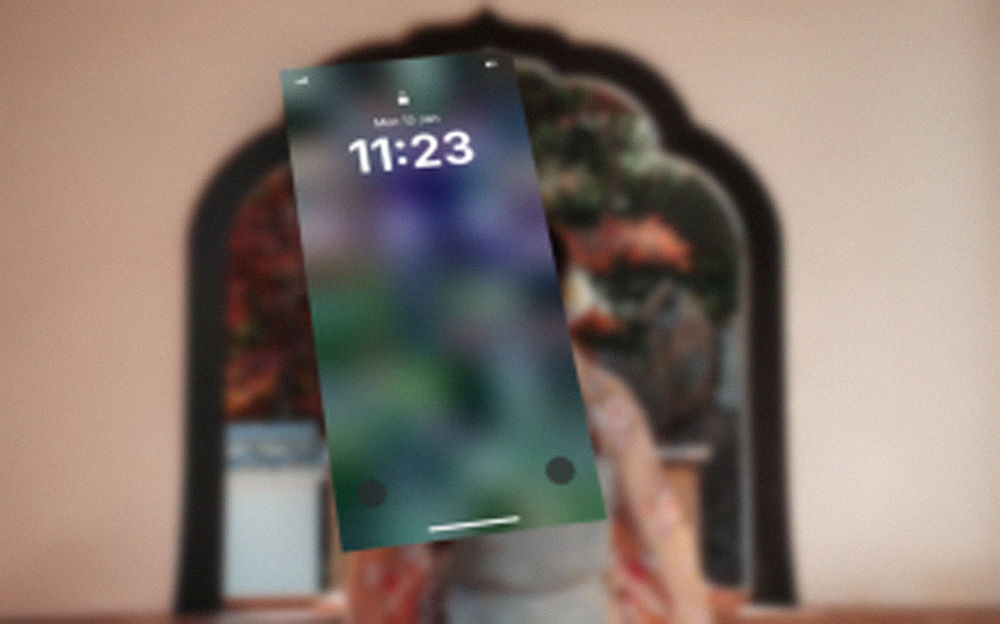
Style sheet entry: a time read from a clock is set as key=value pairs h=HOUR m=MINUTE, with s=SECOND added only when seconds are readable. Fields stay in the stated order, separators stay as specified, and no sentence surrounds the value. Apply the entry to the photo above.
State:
h=11 m=23
